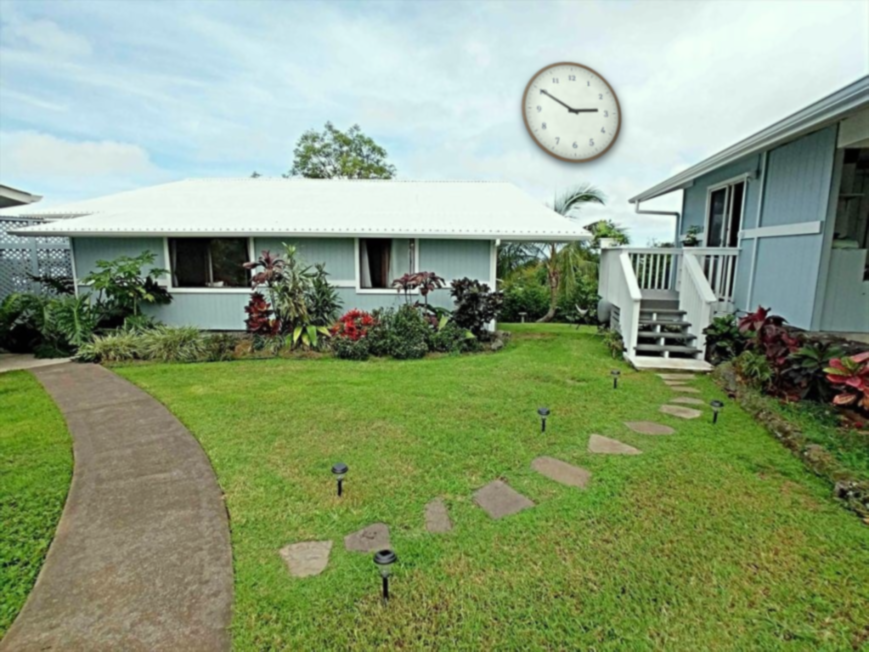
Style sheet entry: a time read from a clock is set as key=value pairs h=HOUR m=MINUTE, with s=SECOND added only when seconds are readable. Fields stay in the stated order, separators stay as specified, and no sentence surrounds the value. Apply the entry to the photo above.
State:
h=2 m=50
